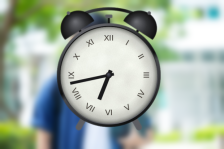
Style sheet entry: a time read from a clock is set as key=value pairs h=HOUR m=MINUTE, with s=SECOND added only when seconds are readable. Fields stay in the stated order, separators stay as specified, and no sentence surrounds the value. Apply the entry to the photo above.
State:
h=6 m=43
